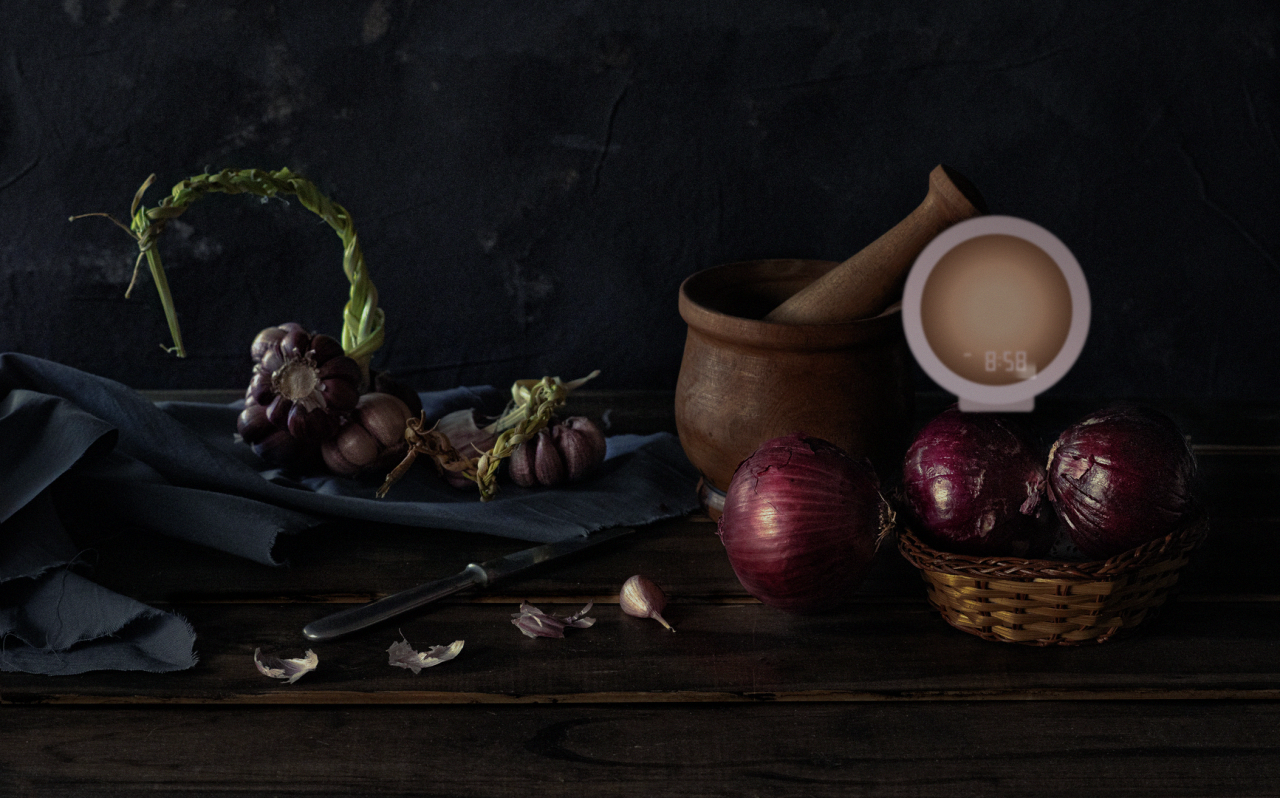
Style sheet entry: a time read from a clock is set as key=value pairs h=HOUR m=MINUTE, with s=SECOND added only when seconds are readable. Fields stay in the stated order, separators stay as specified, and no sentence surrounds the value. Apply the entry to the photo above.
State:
h=8 m=58
